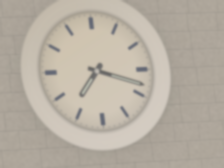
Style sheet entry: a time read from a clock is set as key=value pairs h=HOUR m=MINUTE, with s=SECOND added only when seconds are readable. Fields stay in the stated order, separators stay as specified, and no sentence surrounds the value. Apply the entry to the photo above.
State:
h=7 m=18
